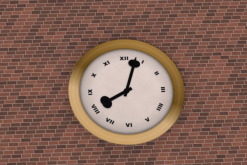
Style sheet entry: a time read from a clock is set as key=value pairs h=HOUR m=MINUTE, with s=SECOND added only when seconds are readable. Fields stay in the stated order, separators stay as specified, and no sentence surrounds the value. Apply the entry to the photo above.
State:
h=8 m=3
